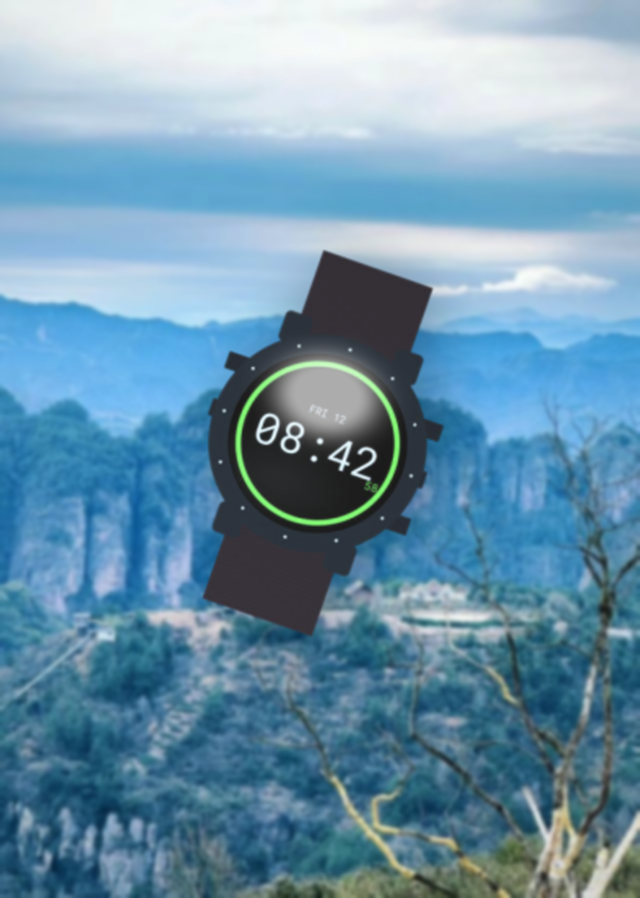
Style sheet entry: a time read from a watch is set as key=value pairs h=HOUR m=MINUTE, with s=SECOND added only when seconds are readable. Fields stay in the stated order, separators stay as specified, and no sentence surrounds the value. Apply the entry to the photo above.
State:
h=8 m=42
